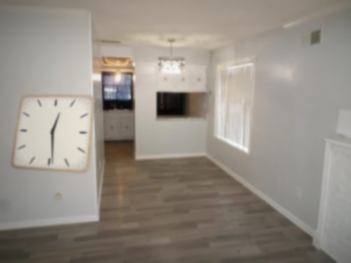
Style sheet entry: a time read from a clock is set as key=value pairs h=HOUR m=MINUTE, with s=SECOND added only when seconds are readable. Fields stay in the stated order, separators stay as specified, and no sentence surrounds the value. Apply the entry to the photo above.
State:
h=12 m=29
